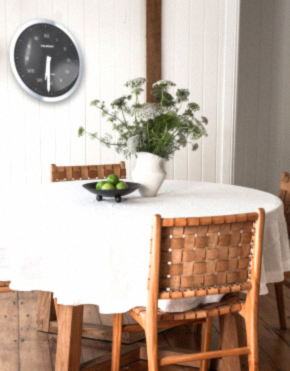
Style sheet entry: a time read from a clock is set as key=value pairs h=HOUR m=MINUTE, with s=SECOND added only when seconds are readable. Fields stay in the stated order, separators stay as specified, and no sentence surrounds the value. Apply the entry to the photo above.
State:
h=6 m=31
